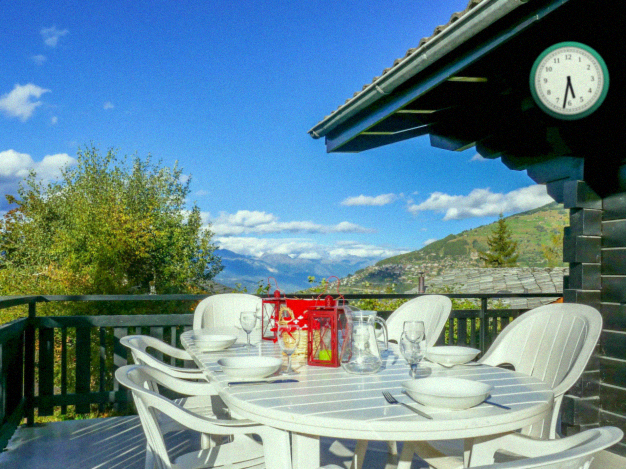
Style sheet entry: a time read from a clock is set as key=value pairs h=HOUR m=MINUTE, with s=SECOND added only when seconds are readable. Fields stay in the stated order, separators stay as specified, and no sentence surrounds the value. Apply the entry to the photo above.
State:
h=5 m=32
